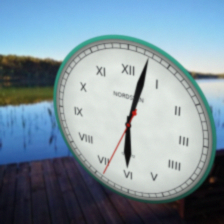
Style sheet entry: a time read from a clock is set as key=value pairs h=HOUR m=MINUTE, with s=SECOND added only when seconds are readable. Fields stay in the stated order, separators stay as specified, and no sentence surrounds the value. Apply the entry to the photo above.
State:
h=6 m=2 s=34
